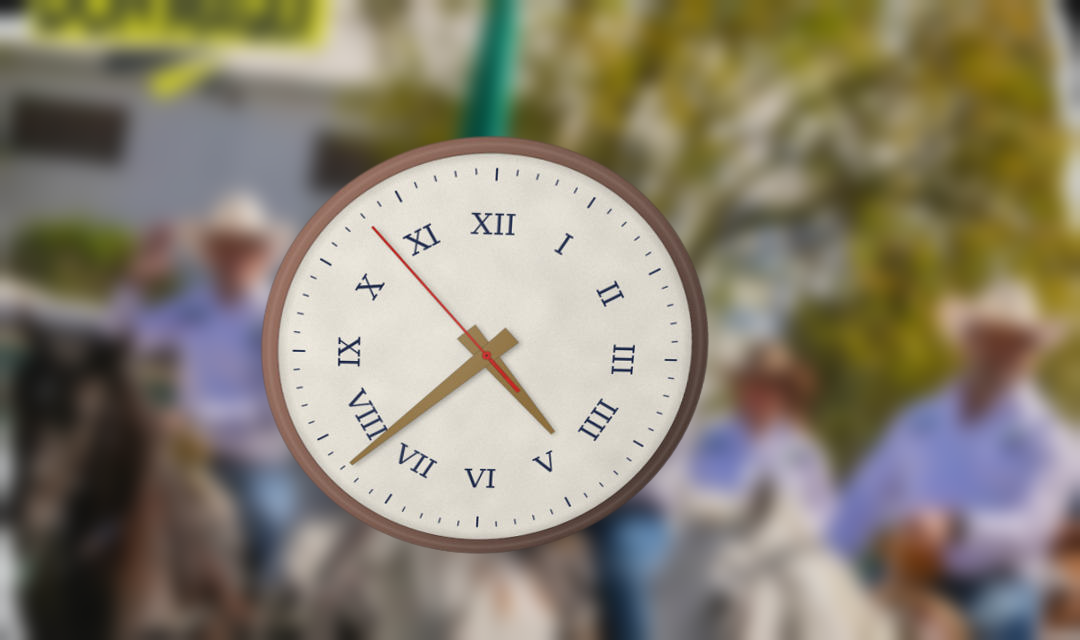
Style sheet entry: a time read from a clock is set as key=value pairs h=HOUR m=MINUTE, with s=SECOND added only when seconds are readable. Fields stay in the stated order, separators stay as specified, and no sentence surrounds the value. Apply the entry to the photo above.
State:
h=4 m=37 s=53
